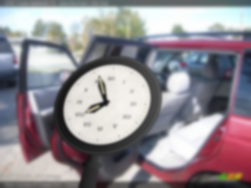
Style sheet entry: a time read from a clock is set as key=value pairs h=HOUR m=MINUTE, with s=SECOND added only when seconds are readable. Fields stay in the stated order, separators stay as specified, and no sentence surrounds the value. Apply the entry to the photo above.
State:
h=7 m=56
